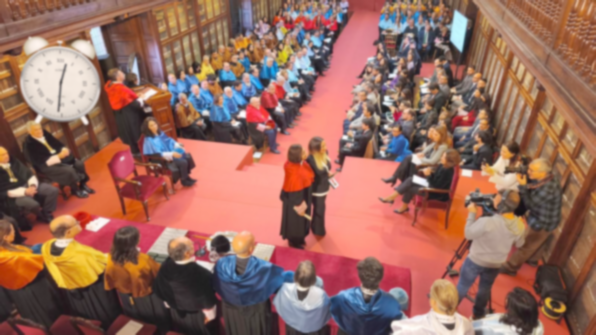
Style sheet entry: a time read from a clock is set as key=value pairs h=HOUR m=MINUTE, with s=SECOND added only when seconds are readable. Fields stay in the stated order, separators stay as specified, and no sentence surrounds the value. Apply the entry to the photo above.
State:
h=12 m=31
